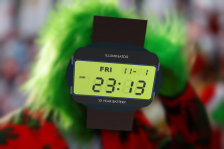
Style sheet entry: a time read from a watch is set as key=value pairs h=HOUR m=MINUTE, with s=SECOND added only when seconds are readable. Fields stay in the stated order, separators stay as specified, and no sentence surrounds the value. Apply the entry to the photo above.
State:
h=23 m=13
